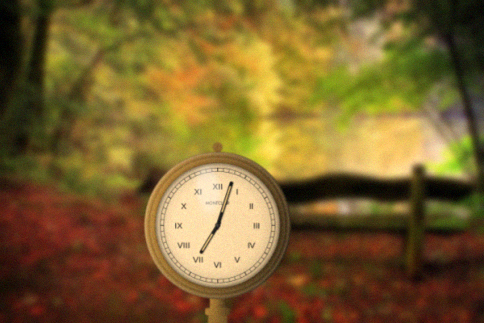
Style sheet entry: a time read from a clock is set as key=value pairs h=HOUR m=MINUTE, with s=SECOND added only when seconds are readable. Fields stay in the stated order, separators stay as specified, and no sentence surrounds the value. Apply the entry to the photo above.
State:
h=7 m=3
